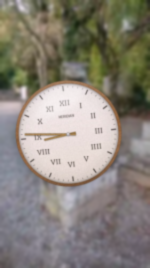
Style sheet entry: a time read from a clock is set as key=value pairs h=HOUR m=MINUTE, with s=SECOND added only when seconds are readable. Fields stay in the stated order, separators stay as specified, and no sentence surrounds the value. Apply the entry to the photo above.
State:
h=8 m=46
